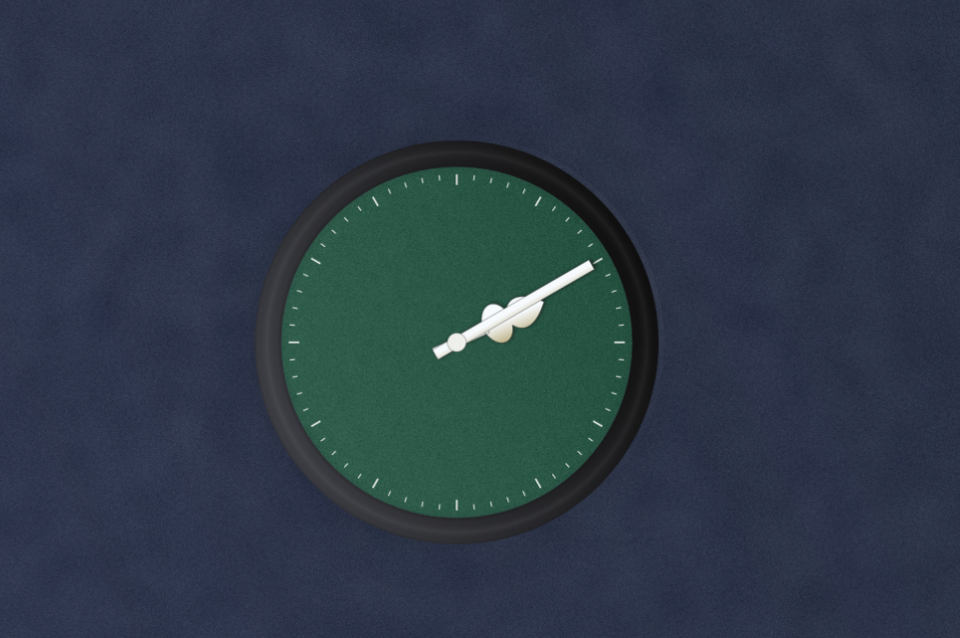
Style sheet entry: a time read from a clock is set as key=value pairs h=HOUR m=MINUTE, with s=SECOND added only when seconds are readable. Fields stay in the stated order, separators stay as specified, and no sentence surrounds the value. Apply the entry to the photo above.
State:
h=2 m=10
